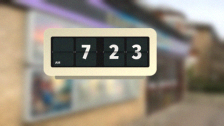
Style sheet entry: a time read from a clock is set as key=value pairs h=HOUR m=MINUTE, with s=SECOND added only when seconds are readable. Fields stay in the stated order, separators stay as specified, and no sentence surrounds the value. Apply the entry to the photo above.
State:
h=7 m=23
